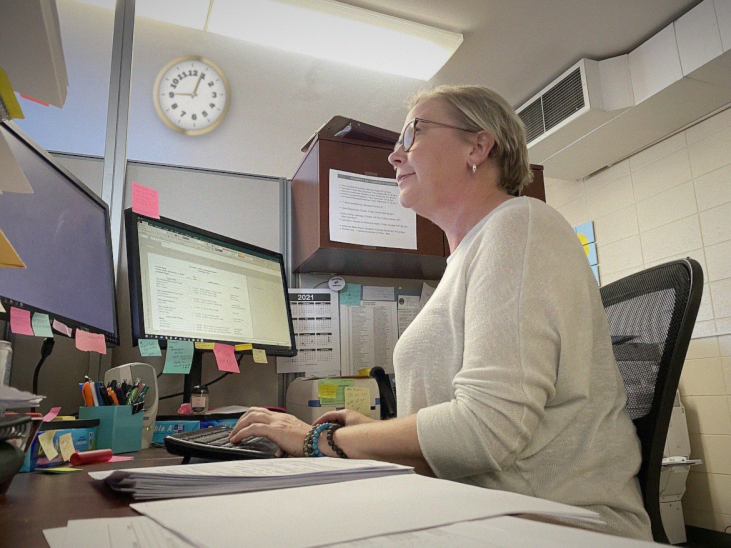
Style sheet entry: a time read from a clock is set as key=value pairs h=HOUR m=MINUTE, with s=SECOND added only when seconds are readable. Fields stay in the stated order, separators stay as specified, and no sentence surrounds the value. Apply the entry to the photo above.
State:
h=9 m=4
